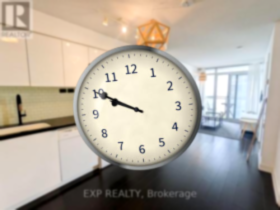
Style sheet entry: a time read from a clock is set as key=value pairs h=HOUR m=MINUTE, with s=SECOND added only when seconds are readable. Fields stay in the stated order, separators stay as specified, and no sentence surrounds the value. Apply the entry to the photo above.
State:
h=9 m=50
